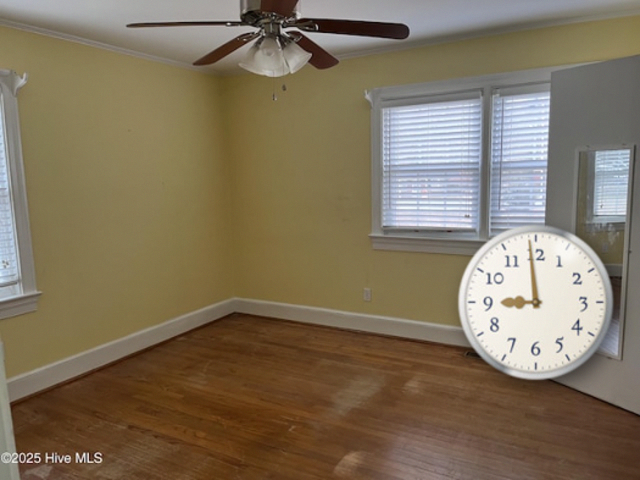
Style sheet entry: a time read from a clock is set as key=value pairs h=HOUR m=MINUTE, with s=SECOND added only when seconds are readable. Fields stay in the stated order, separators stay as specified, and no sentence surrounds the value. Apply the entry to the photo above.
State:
h=8 m=59
